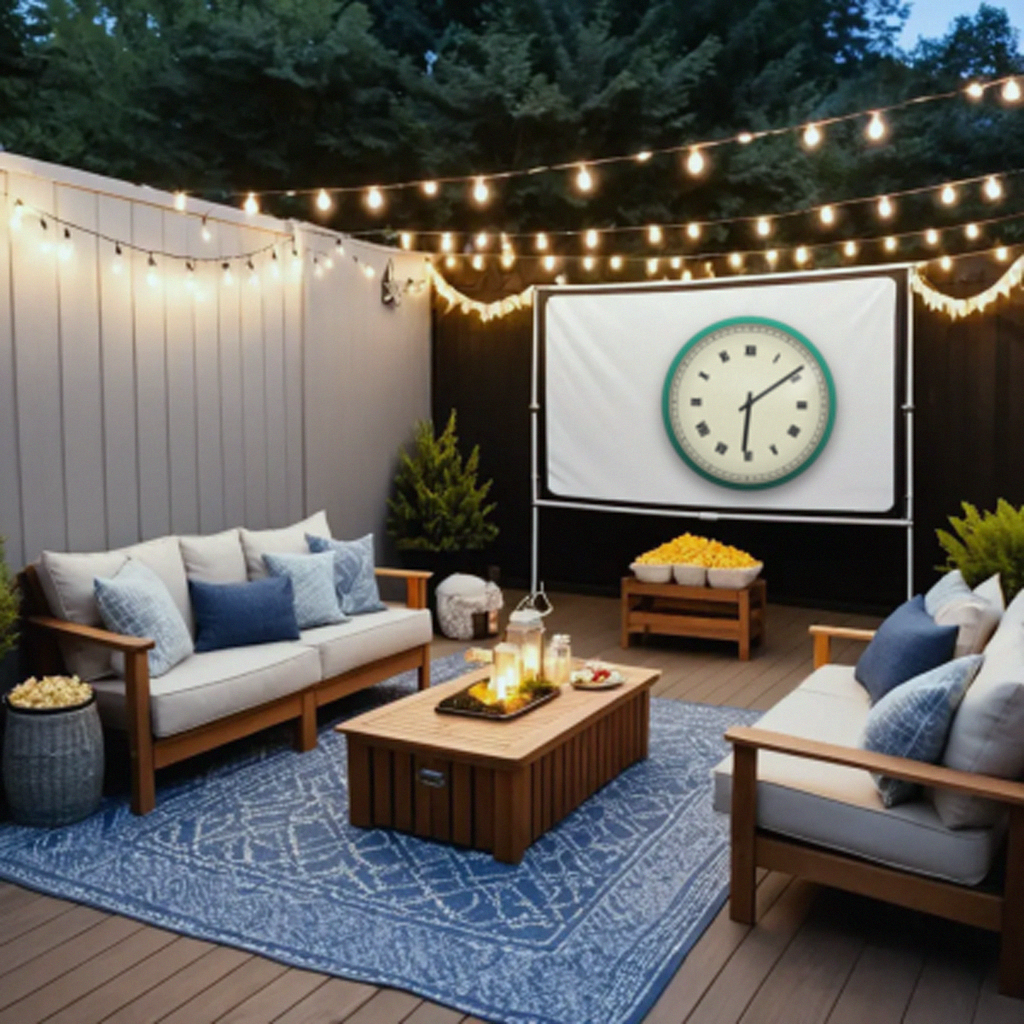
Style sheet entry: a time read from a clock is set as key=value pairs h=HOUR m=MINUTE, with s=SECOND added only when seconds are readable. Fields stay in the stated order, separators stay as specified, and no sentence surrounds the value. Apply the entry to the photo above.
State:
h=6 m=9
